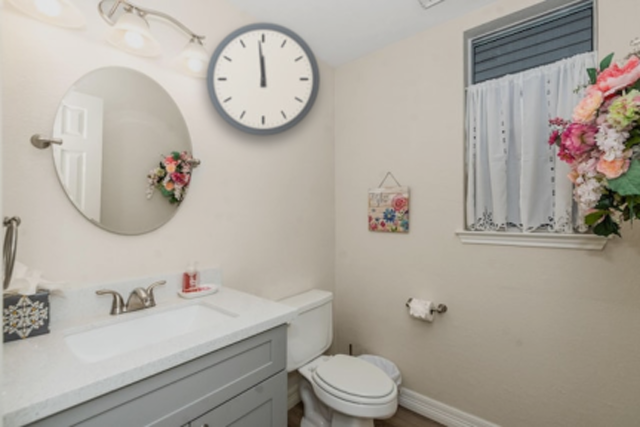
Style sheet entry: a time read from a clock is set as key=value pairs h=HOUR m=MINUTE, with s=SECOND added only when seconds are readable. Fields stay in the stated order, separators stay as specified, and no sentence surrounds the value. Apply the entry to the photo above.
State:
h=11 m=59
